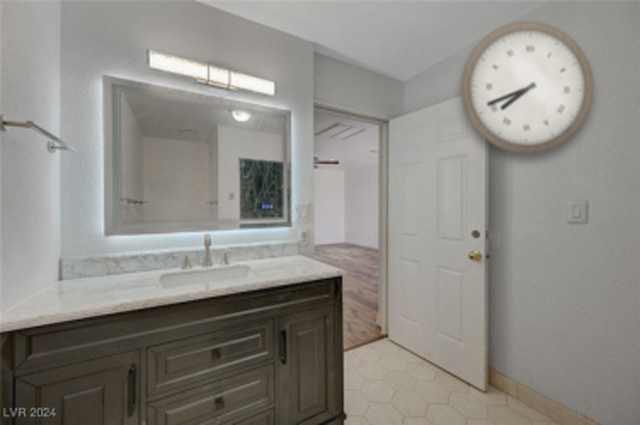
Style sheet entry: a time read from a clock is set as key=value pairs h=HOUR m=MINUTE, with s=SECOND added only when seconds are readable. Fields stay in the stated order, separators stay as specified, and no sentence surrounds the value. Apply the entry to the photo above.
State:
h=7 m=41
